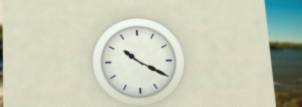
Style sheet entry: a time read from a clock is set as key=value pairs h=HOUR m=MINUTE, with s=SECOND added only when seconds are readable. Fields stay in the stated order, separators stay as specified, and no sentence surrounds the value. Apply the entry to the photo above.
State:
h=10 m=20
